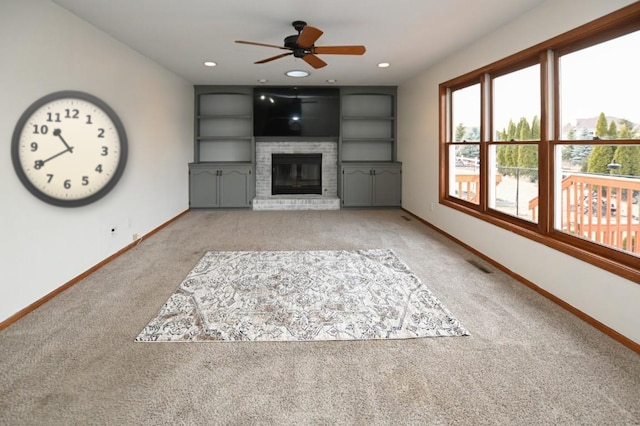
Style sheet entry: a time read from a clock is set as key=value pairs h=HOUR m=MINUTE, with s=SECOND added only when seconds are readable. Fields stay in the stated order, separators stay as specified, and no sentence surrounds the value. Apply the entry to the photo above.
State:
h=10 m=40
